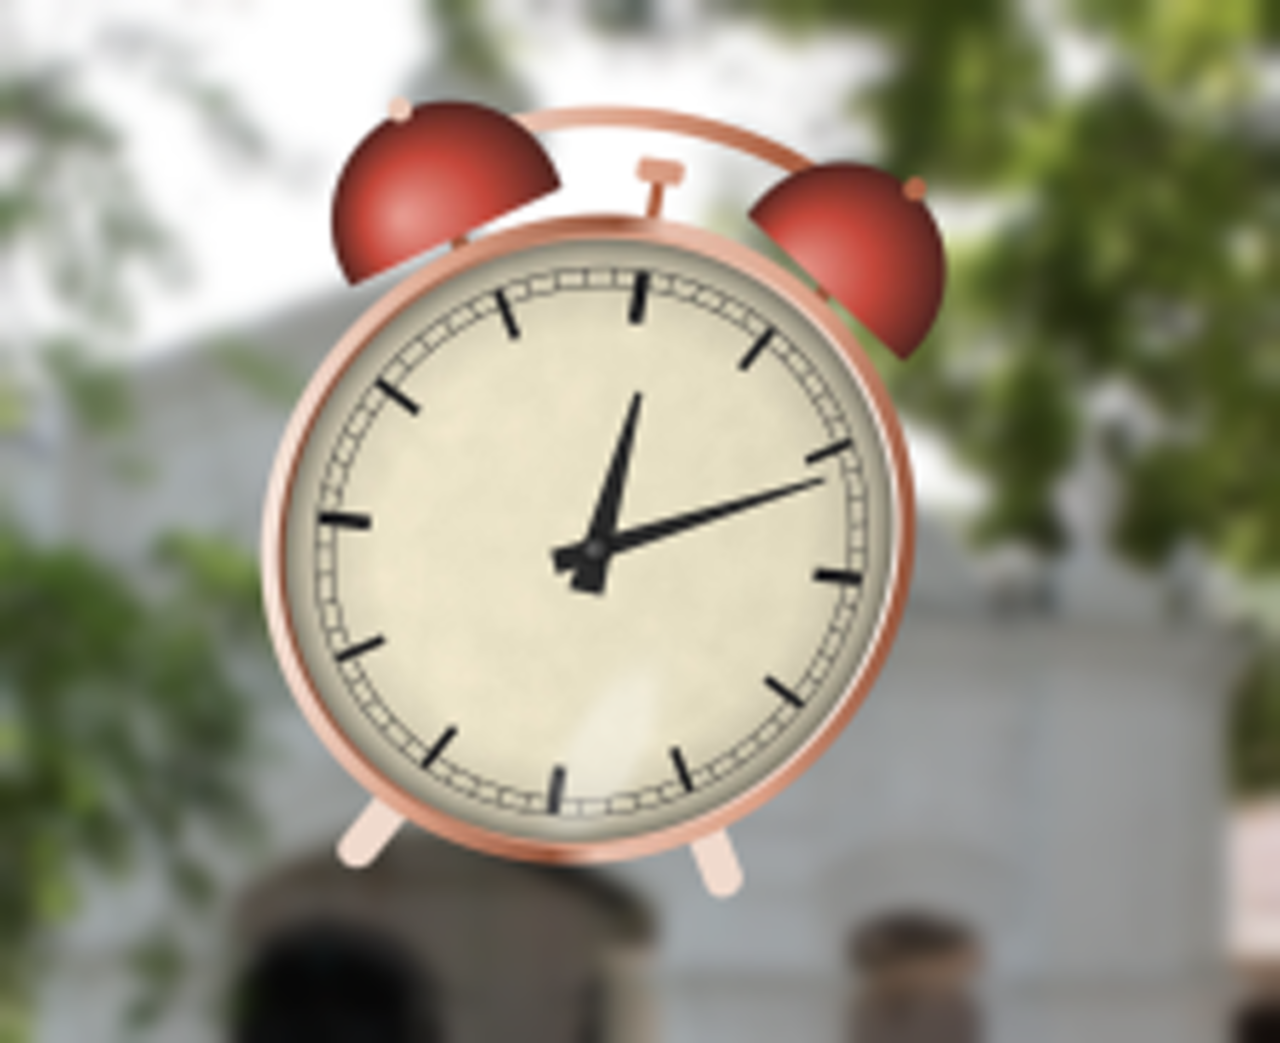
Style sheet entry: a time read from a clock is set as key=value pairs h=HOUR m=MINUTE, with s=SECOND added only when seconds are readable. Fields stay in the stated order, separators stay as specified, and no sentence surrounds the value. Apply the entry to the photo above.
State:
h=12 m=11
